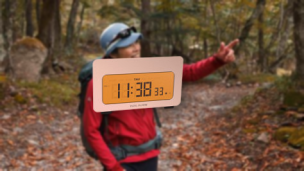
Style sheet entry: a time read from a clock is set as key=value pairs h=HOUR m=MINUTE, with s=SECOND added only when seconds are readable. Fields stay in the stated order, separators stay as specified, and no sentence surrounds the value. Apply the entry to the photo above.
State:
h=11 m=38 s=33
